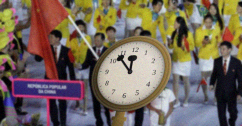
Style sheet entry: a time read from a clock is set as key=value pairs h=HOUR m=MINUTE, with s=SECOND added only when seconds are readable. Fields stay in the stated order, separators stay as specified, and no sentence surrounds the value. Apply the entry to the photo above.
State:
h=11 m=53
